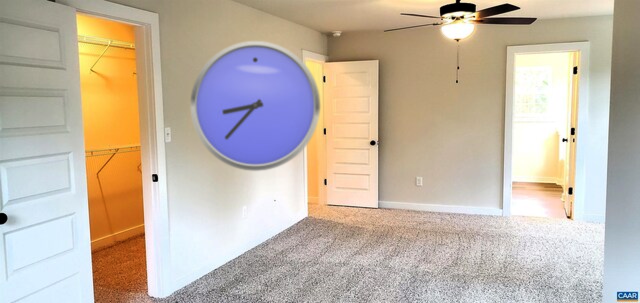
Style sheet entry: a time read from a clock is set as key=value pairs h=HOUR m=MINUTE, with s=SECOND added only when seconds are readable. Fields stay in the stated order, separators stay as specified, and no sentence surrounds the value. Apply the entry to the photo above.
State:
h=8 m=37
